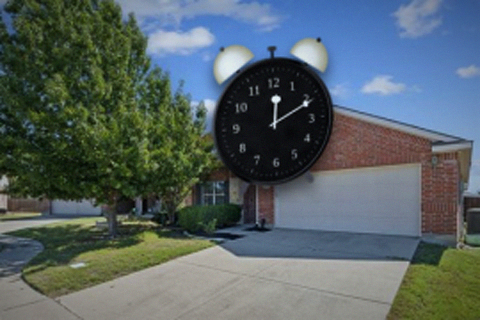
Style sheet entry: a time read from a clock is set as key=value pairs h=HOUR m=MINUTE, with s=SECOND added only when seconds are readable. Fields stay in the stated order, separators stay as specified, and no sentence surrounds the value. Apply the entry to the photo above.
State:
h=12 m=11
